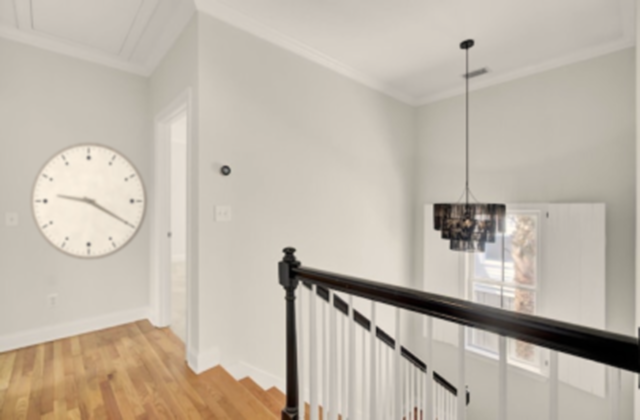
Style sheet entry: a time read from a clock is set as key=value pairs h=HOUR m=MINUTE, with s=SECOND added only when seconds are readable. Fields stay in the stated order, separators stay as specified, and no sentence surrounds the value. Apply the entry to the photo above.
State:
h=9 m=20
